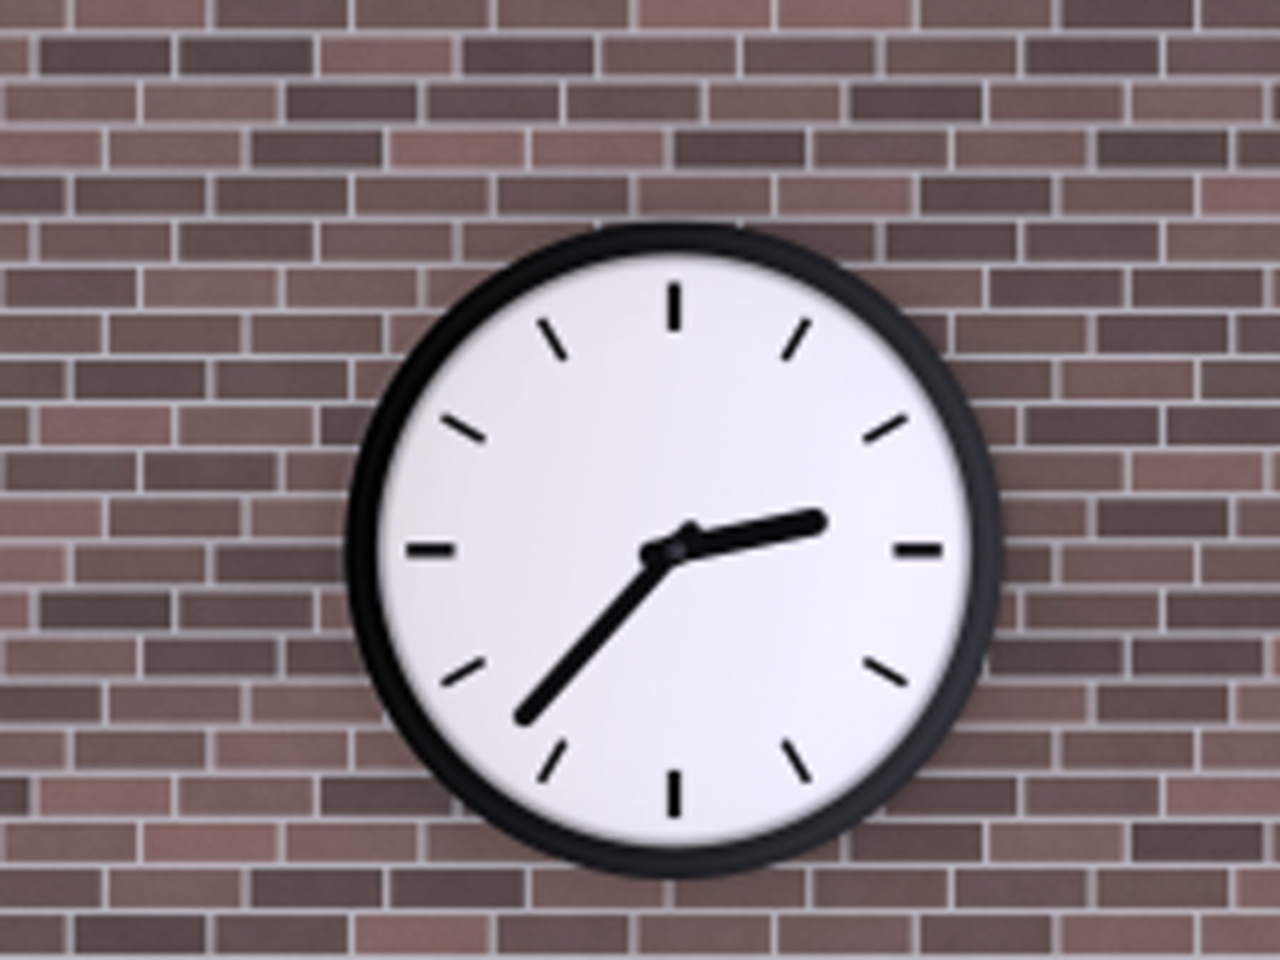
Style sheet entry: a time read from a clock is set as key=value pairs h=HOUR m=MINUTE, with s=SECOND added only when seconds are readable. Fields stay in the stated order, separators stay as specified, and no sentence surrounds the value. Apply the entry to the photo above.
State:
h=2 m=37
